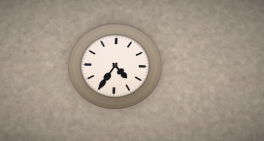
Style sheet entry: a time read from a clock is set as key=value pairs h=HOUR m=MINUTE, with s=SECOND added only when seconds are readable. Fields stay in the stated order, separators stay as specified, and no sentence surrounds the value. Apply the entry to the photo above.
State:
h=4 m=35
